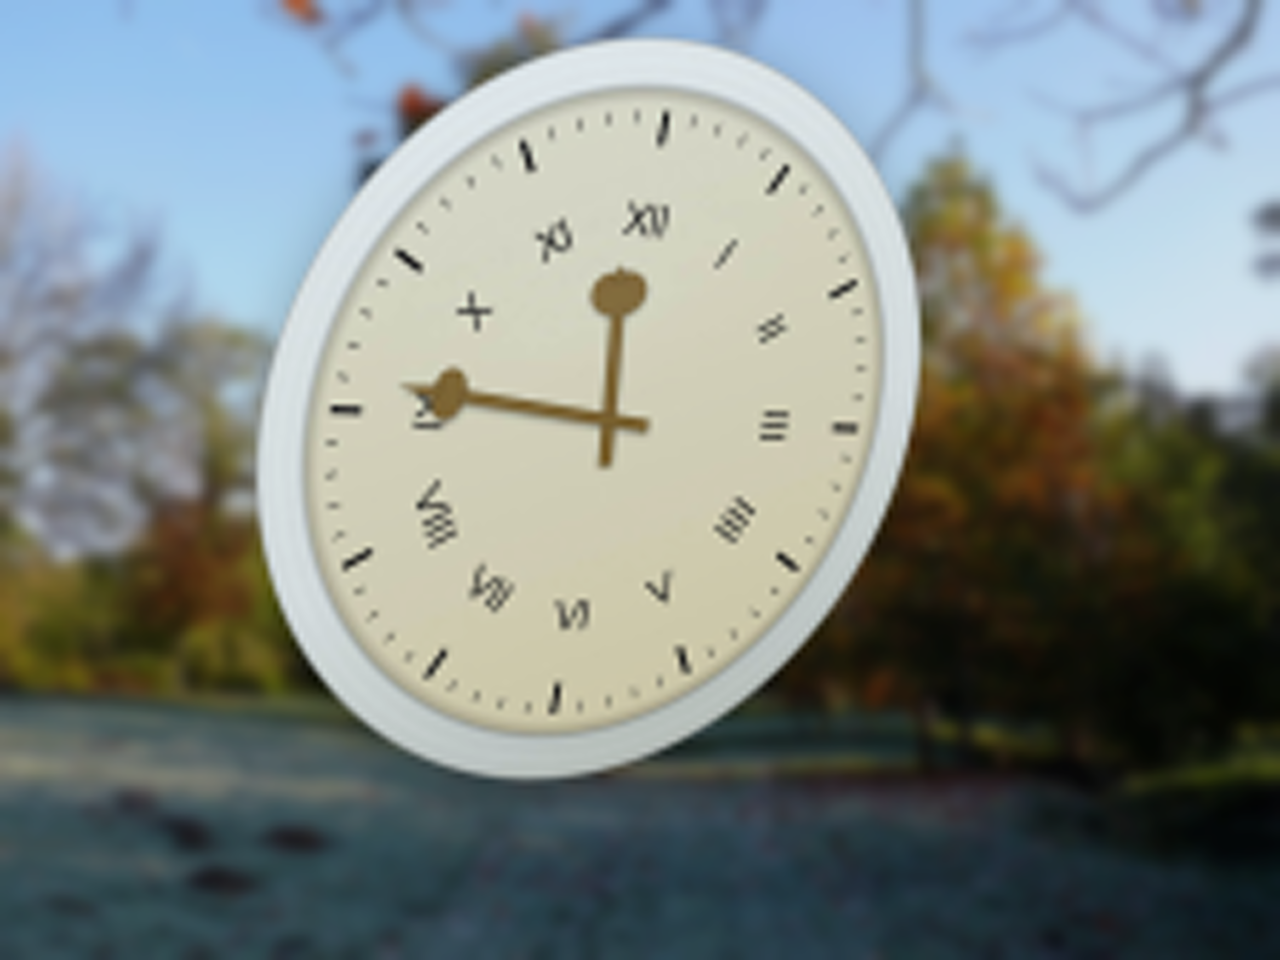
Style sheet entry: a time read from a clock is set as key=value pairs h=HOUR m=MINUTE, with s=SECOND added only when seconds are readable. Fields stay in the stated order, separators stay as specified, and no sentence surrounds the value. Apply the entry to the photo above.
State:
h=11 m=46
